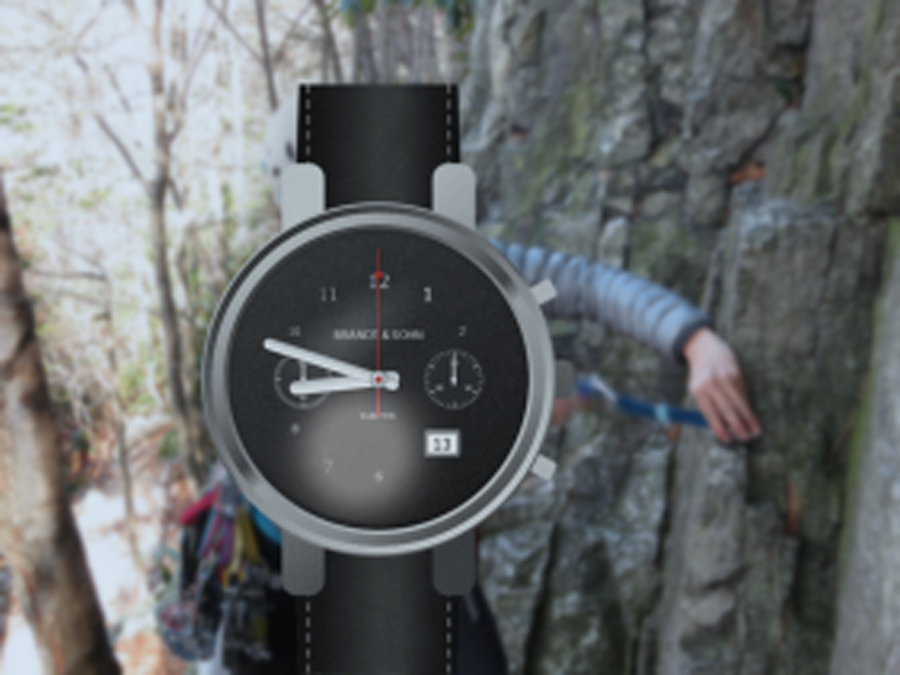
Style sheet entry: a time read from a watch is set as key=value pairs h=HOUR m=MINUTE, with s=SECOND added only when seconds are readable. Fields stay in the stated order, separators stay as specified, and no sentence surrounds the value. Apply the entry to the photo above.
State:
h=8 m=48
